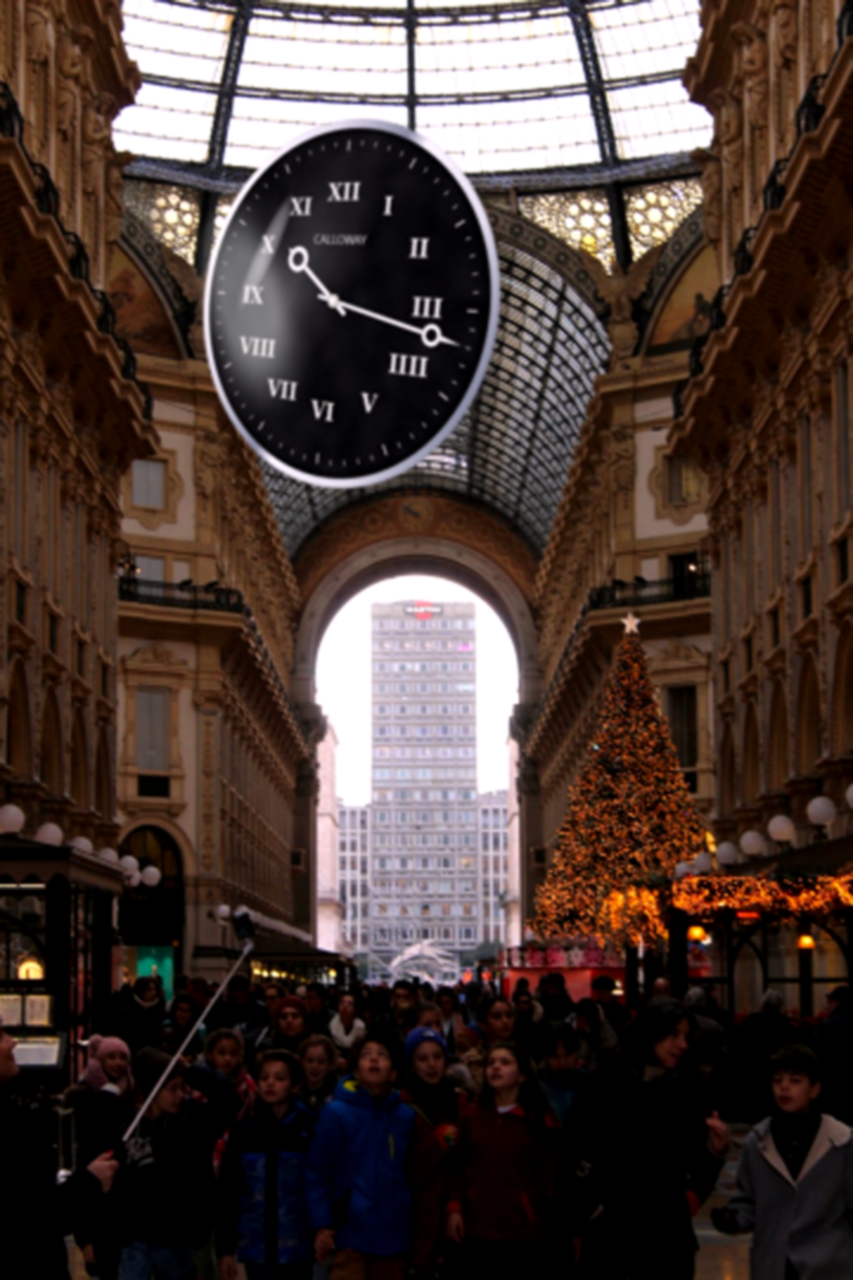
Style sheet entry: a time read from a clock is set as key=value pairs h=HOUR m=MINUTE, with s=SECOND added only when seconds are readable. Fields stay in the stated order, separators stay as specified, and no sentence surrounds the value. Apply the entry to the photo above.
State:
h=10 m=17
